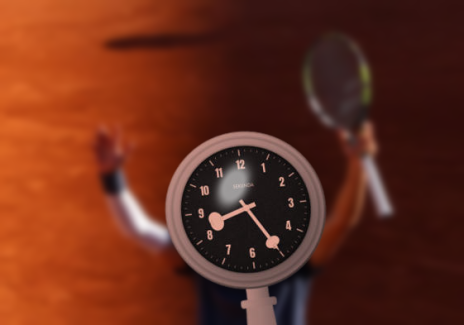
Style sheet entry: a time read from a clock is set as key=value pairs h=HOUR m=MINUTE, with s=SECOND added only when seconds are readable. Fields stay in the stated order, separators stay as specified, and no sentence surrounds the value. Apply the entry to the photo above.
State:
h=8 m=25
